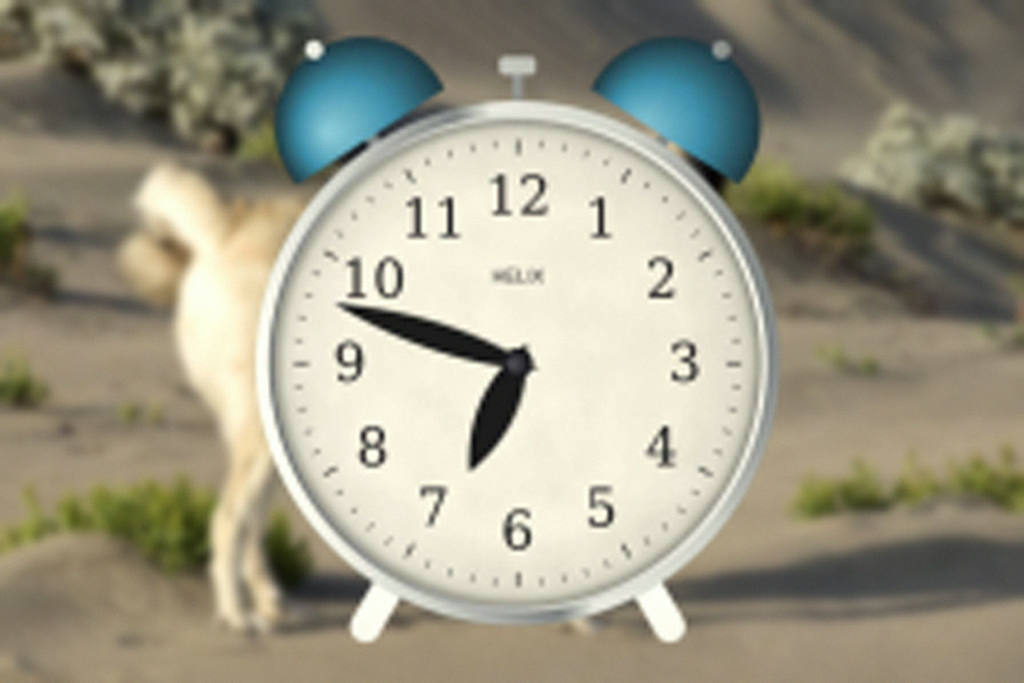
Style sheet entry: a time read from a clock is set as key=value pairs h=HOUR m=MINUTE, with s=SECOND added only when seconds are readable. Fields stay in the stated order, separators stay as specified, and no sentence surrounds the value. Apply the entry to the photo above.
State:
h=6 m=48
